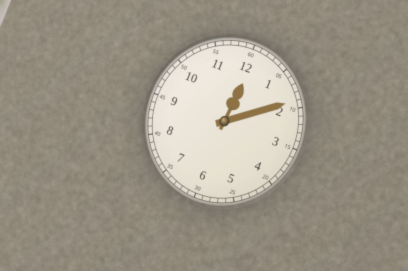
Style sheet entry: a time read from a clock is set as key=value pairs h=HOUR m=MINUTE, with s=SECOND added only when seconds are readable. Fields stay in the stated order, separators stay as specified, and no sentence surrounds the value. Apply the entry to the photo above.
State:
h=12 m=9
